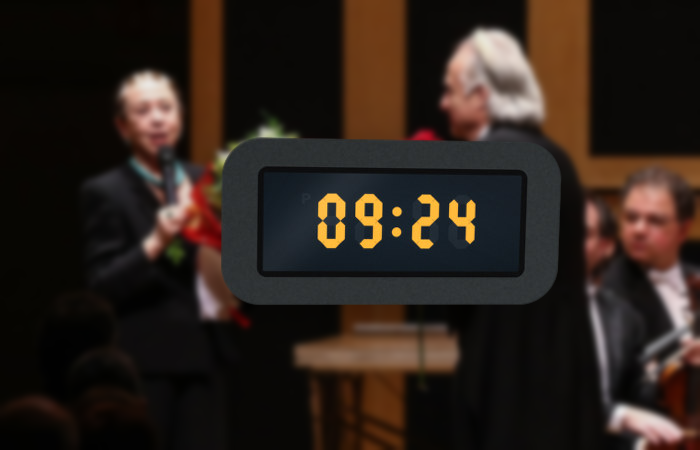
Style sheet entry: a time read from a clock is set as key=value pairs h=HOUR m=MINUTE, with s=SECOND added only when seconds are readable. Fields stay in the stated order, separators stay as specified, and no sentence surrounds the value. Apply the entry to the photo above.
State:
h=9 m=24
